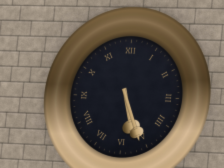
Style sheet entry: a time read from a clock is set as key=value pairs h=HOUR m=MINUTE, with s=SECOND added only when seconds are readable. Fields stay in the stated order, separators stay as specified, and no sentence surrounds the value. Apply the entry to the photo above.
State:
h=5 m=26
